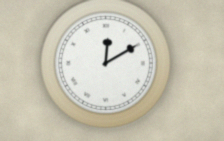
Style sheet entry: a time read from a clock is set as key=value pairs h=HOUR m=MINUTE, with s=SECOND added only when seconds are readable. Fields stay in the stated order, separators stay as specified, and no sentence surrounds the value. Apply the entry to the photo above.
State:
h=12 m=10
